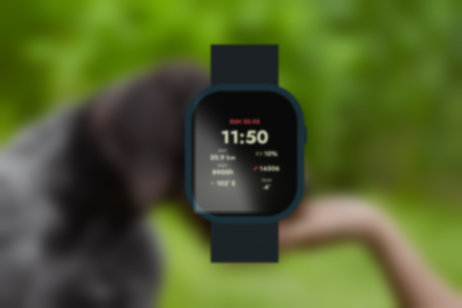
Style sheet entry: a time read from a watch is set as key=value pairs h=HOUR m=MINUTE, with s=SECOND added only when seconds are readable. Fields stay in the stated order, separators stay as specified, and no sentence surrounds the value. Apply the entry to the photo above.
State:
h=11 m=50
